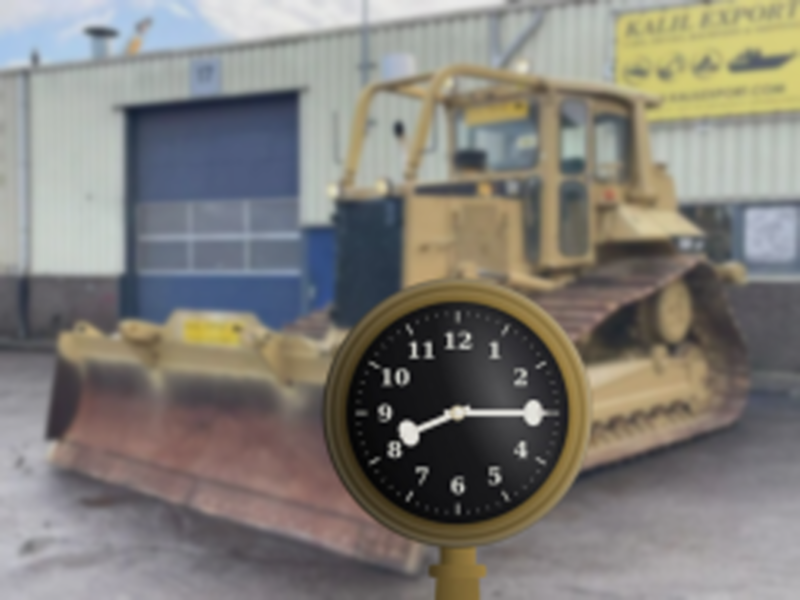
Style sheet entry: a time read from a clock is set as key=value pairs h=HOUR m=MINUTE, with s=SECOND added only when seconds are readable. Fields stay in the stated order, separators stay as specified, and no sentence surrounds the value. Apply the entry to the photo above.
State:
h=8 m=15
